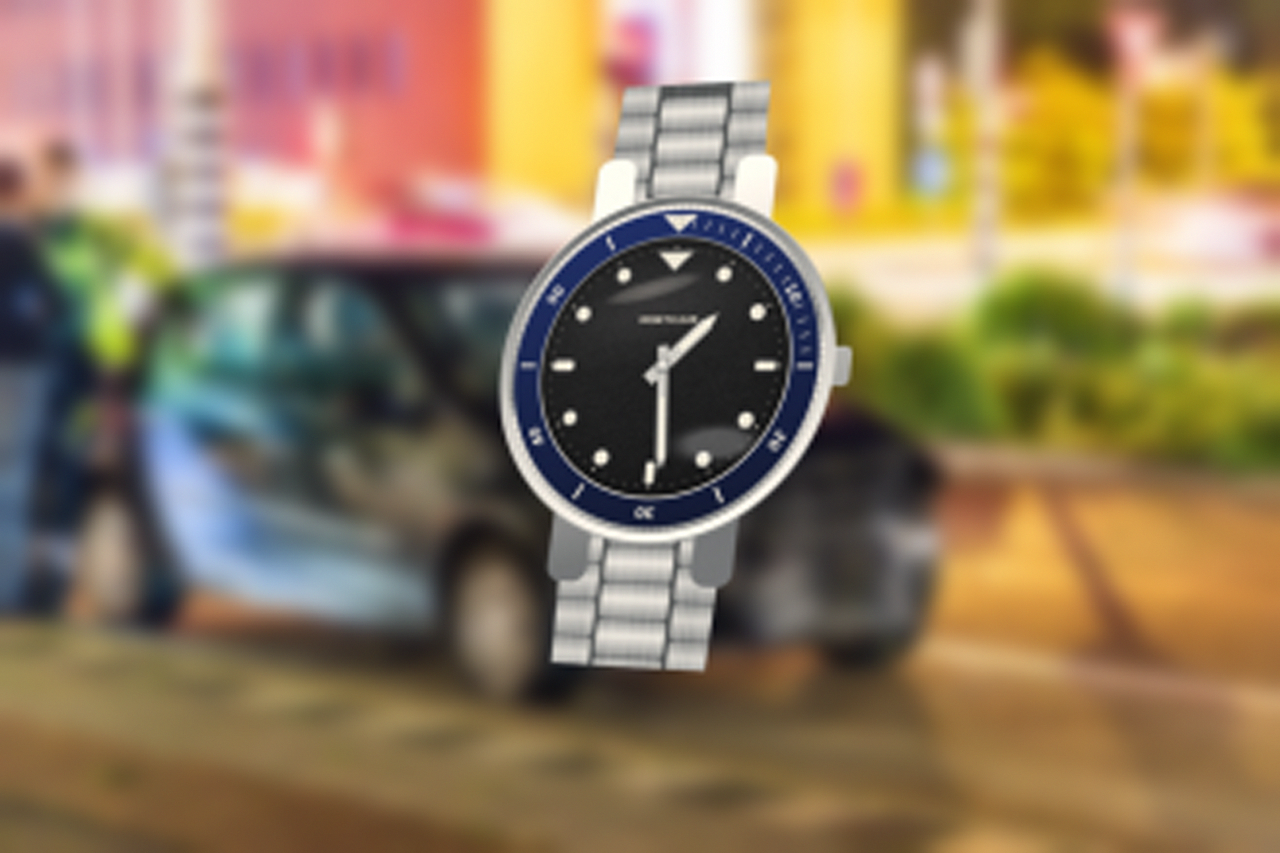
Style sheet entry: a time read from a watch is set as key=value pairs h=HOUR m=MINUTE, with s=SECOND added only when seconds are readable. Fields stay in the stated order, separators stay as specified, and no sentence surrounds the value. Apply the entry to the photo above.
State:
h=1 m=29
